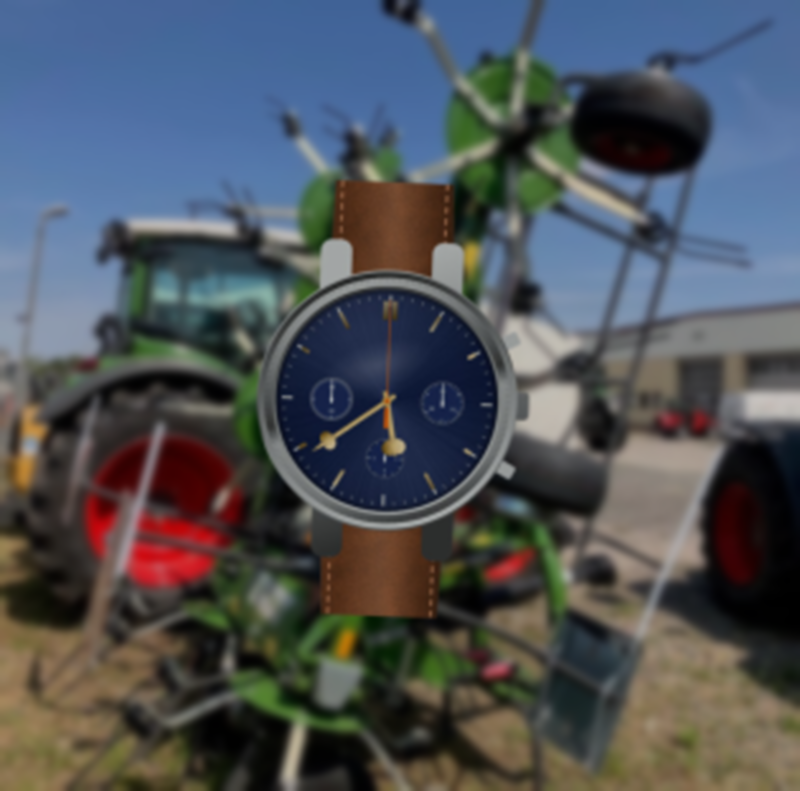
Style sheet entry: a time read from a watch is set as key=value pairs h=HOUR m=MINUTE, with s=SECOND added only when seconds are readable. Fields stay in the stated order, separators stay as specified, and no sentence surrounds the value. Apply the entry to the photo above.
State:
h=5 m=39
